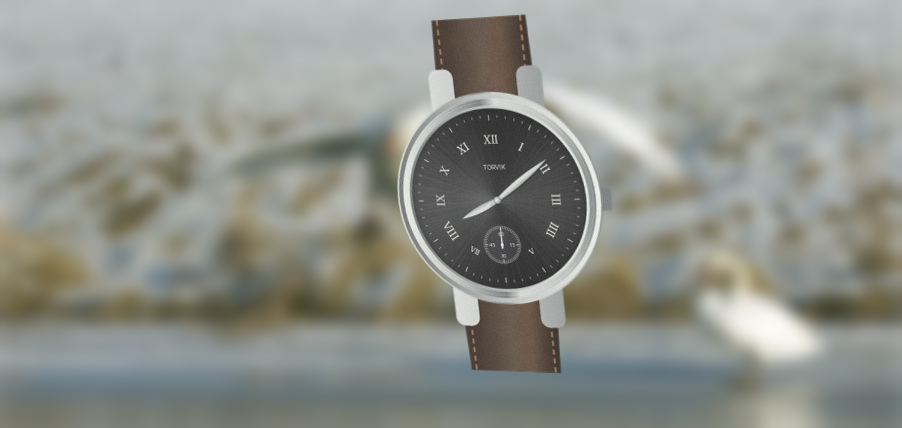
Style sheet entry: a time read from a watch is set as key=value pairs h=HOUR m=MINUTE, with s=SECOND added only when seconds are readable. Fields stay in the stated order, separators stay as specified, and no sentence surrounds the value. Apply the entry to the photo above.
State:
h=8 m=9
